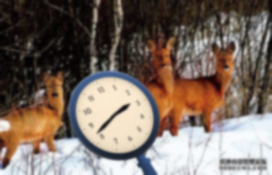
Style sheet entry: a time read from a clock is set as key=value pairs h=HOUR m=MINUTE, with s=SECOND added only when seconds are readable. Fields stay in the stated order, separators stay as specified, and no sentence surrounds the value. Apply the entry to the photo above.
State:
h=2 m=42
